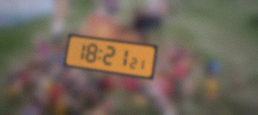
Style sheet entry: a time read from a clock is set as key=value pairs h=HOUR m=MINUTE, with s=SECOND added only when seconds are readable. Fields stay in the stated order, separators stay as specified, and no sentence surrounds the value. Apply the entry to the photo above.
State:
h=18 m=21
